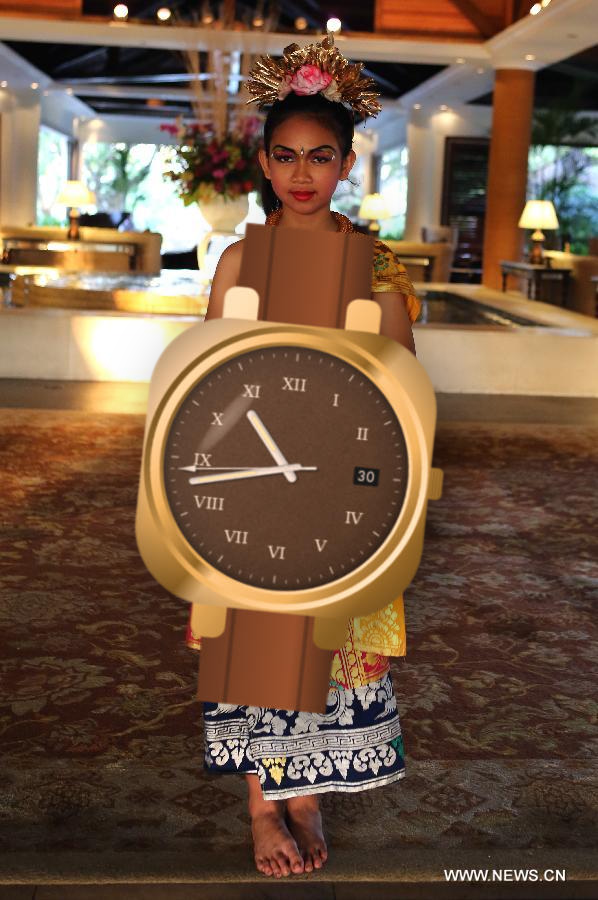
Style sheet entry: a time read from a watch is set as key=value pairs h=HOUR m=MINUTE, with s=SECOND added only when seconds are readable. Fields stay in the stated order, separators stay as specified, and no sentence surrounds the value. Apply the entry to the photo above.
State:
h=10 m=42 s=44
